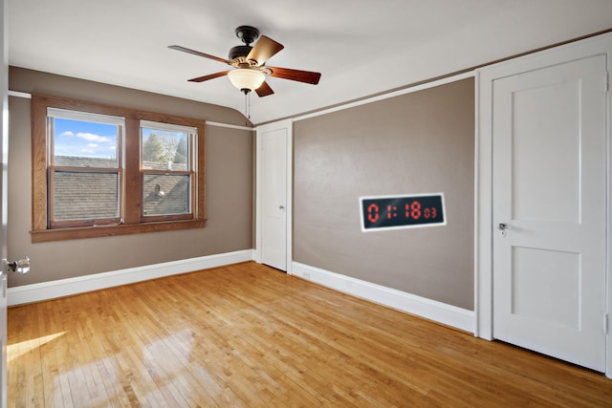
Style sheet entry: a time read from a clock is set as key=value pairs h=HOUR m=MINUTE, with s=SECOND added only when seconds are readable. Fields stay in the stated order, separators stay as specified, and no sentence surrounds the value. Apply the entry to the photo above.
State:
h=1 m=18
